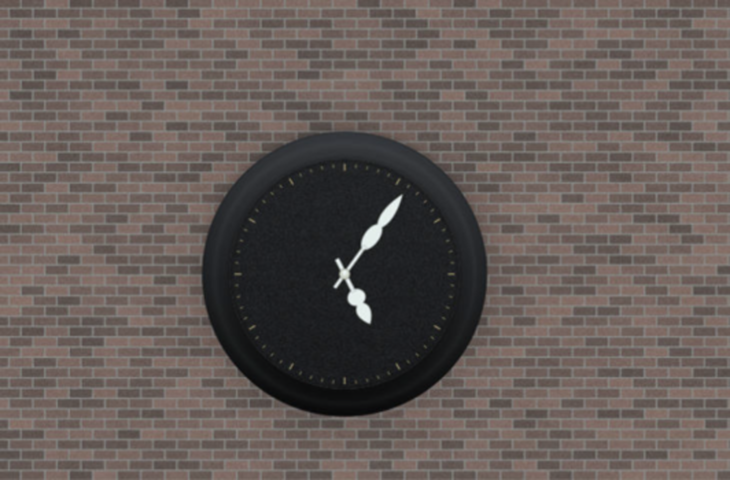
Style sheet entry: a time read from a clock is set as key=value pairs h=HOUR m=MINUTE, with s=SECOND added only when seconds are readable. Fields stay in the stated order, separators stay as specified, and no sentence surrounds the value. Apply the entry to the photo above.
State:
h=5 m=6
